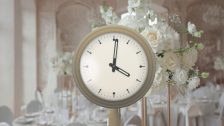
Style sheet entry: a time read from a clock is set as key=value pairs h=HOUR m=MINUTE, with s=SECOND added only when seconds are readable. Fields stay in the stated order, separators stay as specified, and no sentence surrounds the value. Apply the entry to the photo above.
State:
h=4 m=1
